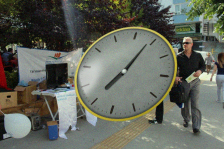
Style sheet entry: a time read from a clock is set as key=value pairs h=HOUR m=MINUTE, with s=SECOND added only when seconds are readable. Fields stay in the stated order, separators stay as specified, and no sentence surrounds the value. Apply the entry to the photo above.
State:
h=7 m=4
